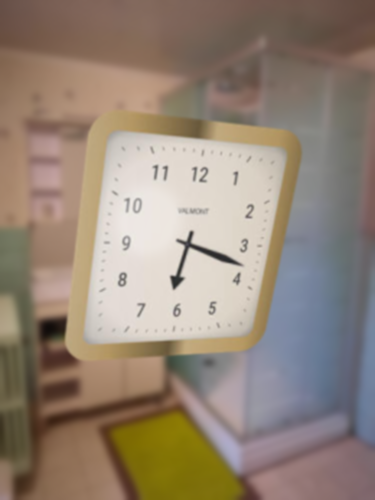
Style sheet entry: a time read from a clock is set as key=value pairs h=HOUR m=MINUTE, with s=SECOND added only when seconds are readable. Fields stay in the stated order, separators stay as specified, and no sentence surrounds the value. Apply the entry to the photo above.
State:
h=6 m=18
